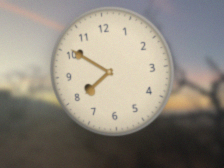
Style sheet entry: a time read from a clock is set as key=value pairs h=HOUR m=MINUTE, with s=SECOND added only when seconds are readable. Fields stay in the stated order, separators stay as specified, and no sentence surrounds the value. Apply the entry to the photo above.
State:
h=7 m=51
